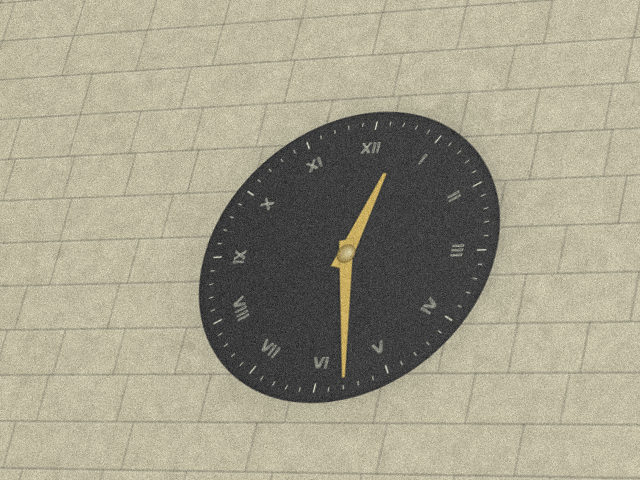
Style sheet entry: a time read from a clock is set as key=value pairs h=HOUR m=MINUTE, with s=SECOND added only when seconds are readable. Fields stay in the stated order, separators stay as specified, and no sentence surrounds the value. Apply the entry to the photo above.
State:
h=12 m=28
